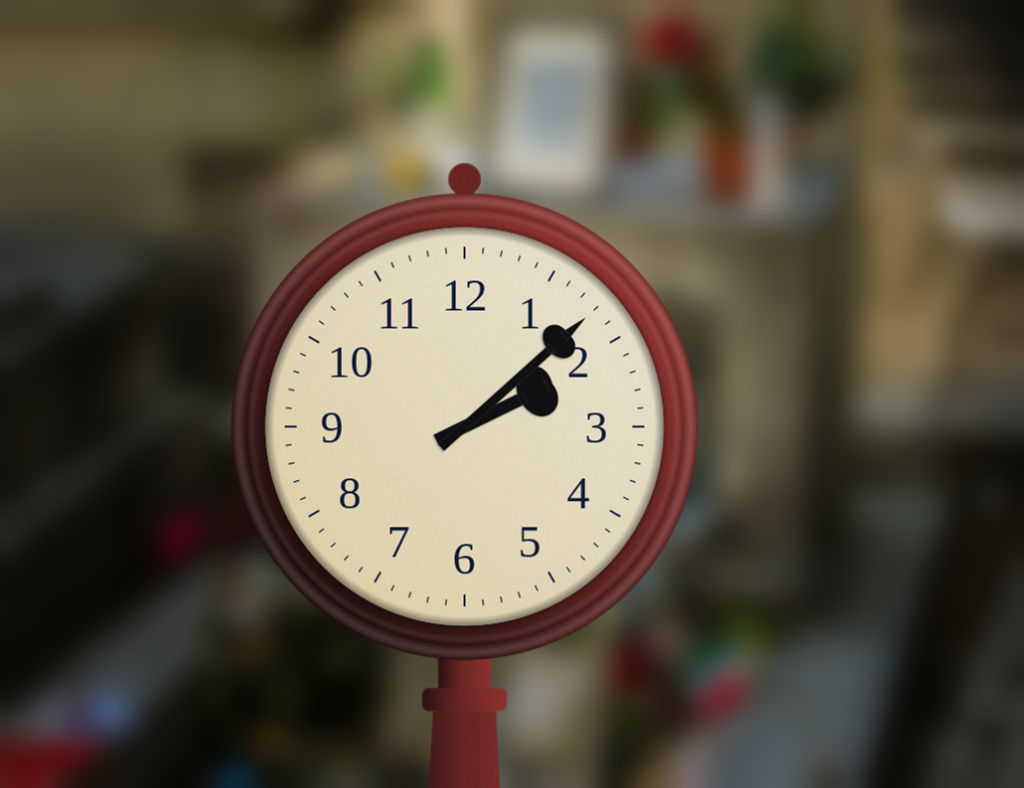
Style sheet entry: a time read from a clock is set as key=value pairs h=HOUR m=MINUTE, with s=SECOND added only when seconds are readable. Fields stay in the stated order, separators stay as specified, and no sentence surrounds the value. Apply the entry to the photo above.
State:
h=2 m=8
